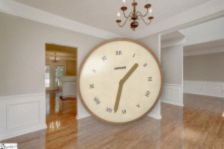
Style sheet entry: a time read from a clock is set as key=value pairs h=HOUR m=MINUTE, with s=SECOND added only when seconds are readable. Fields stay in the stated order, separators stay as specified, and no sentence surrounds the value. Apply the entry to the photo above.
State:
h=1 m=33
